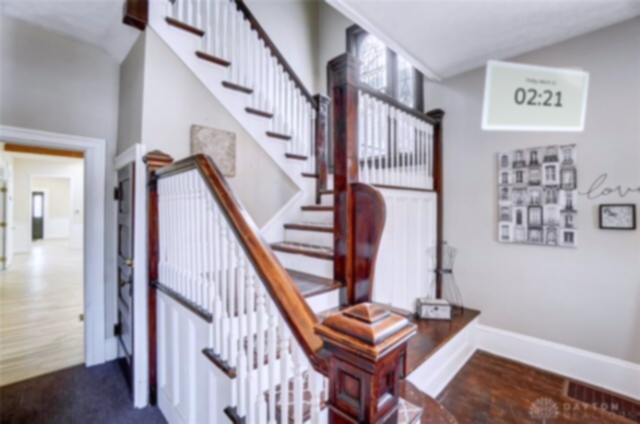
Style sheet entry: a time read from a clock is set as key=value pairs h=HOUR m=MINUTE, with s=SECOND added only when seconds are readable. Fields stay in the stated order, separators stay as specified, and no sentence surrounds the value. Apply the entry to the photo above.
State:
h=2 m=21
